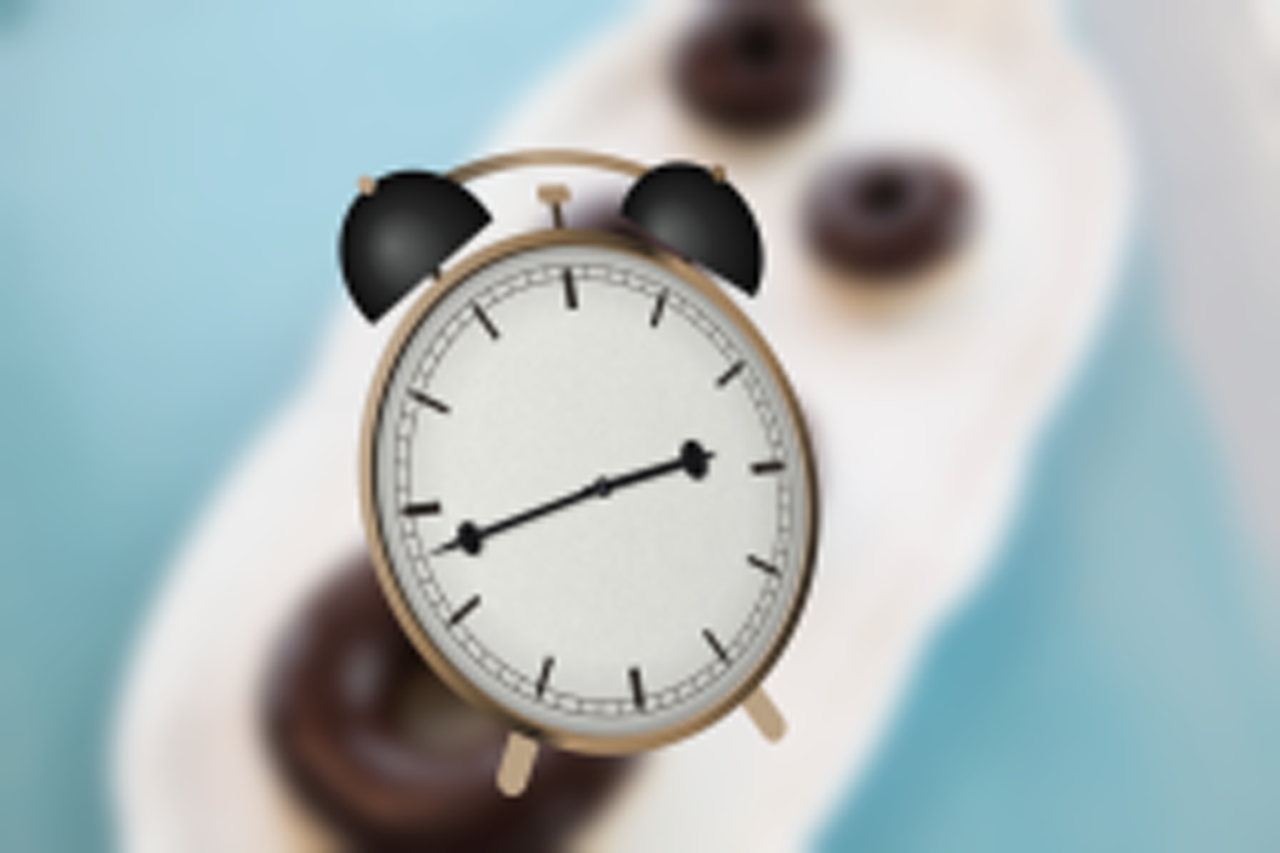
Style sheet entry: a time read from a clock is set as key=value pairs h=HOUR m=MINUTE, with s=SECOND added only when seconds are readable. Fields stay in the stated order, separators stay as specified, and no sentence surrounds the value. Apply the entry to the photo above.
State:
h=2 m=43
